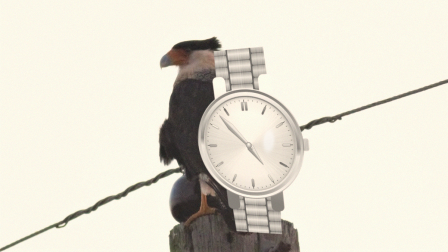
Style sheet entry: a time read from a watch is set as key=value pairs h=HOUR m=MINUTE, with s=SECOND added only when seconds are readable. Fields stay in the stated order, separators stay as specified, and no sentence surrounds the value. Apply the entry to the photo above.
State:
h=4 m=53
